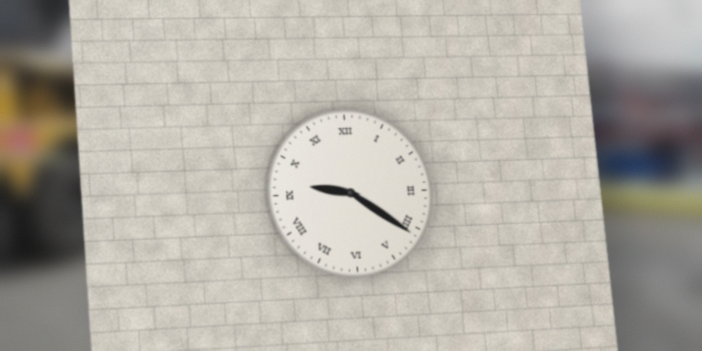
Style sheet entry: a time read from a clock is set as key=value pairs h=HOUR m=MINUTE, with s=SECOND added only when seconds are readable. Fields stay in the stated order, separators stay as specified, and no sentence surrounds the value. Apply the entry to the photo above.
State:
h=9 m=21
